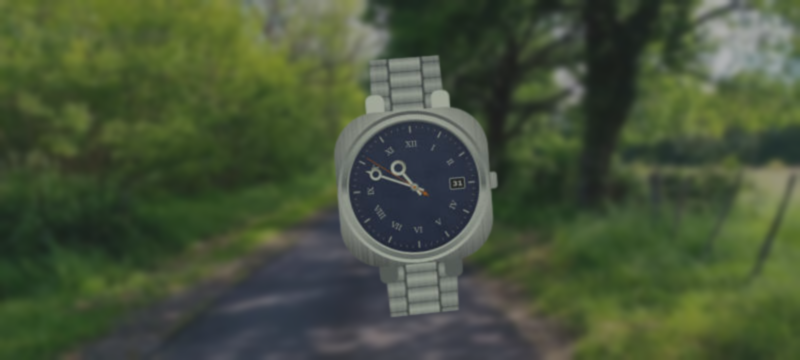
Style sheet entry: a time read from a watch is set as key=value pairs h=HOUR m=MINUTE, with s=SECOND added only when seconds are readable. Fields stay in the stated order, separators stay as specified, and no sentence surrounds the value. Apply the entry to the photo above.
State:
h=10 m=48 s=51
